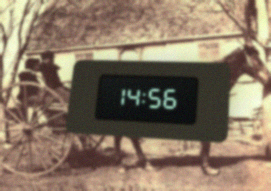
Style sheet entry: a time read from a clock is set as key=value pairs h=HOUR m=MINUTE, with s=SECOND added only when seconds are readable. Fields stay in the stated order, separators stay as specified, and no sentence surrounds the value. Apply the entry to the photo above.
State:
h=14 m=56
